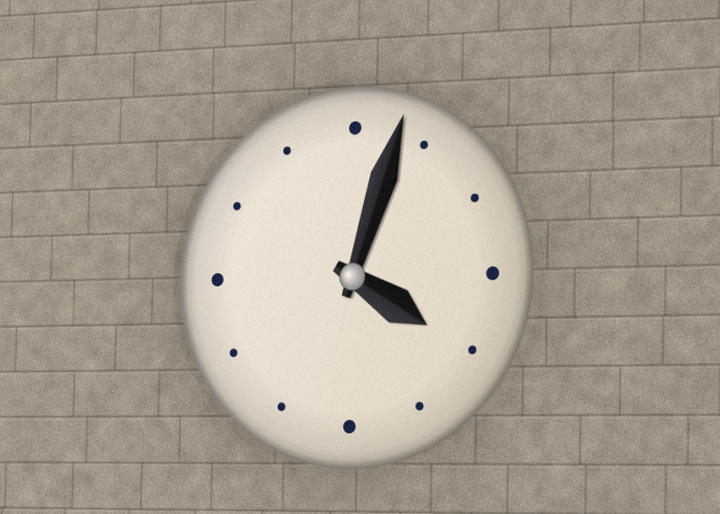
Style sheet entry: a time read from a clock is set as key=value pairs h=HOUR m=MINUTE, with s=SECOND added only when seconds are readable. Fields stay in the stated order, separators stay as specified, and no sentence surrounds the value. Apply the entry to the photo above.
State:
h=4 m=3
